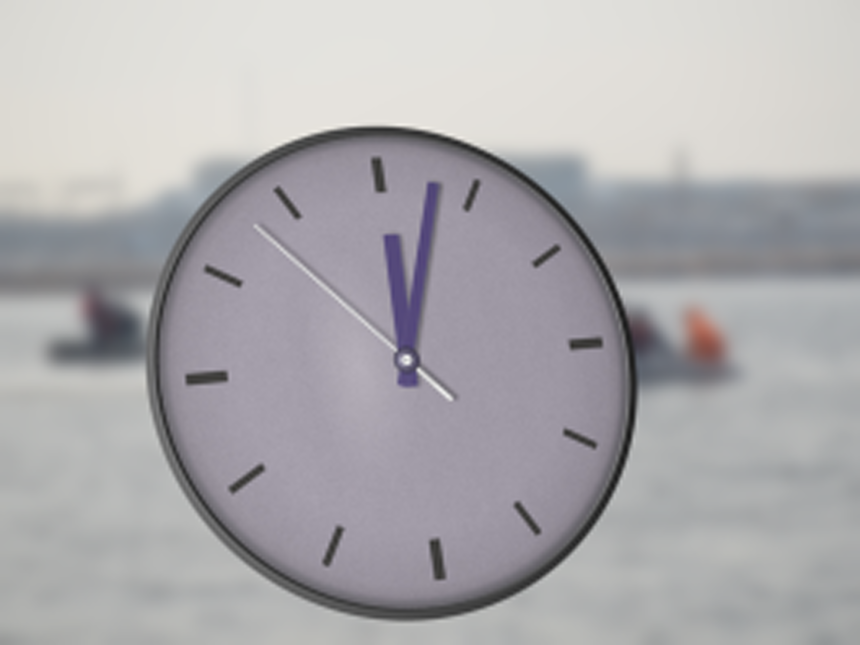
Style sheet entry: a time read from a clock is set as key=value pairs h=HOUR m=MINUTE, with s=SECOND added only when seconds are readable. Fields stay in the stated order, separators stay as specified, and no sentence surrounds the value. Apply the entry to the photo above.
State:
h=12 m=2 s=53
